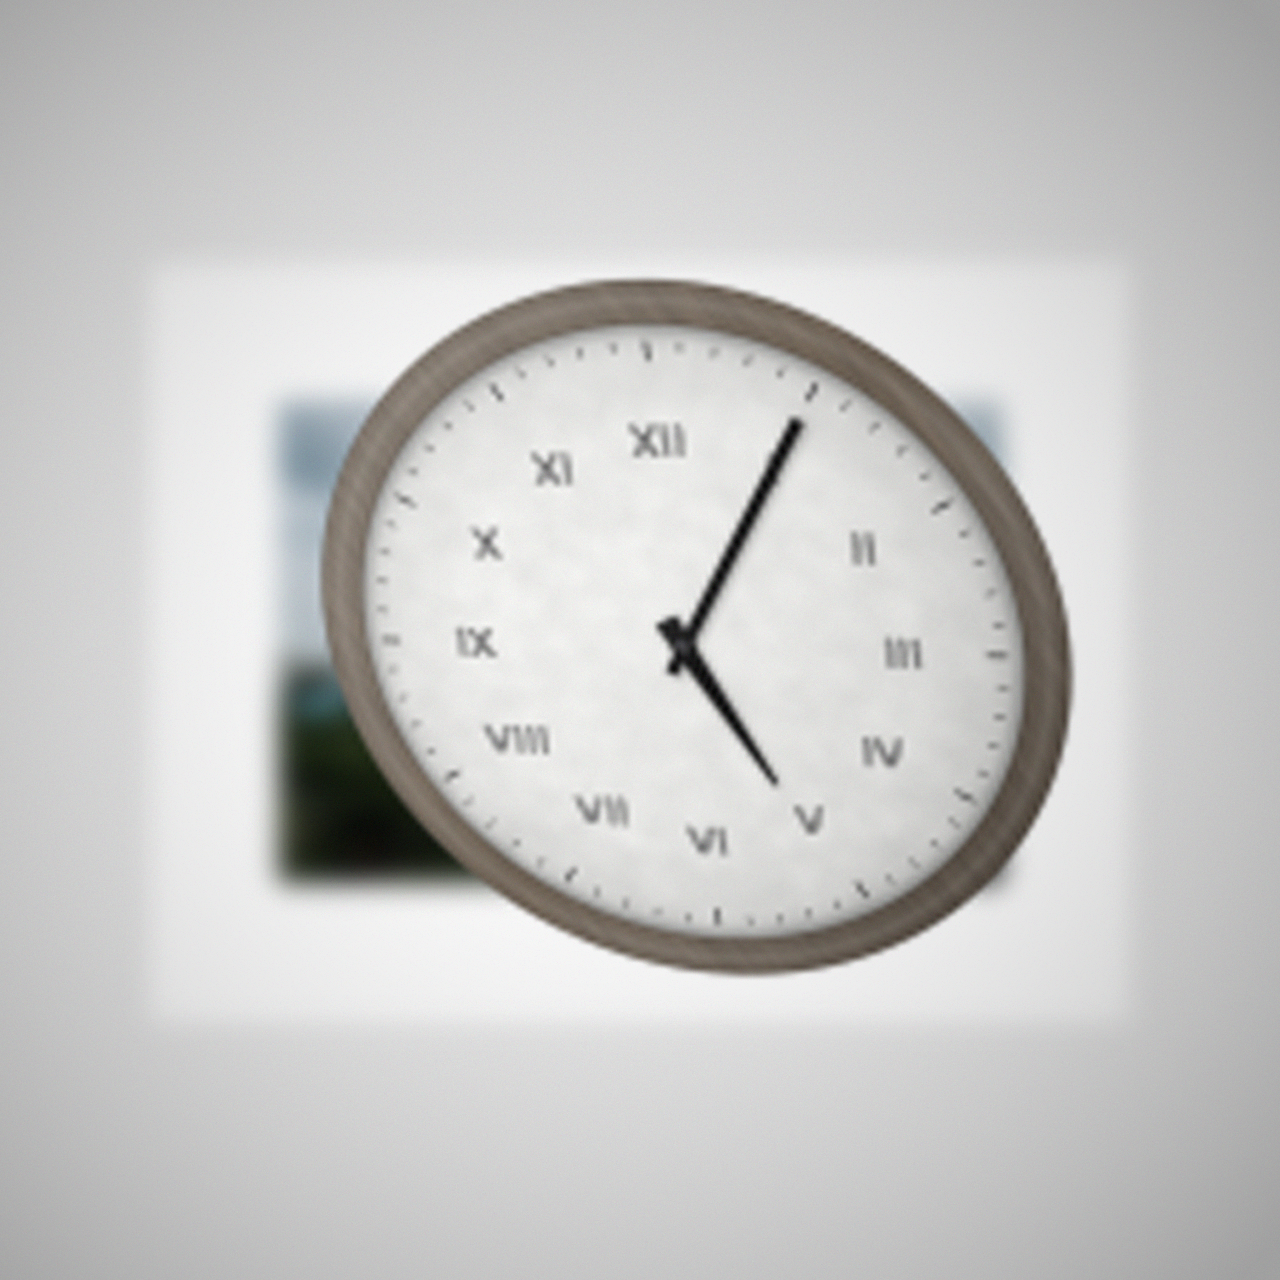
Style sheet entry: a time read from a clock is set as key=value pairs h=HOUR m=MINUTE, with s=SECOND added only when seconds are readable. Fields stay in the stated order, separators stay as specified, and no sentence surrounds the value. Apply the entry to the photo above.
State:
h=5 m=5
